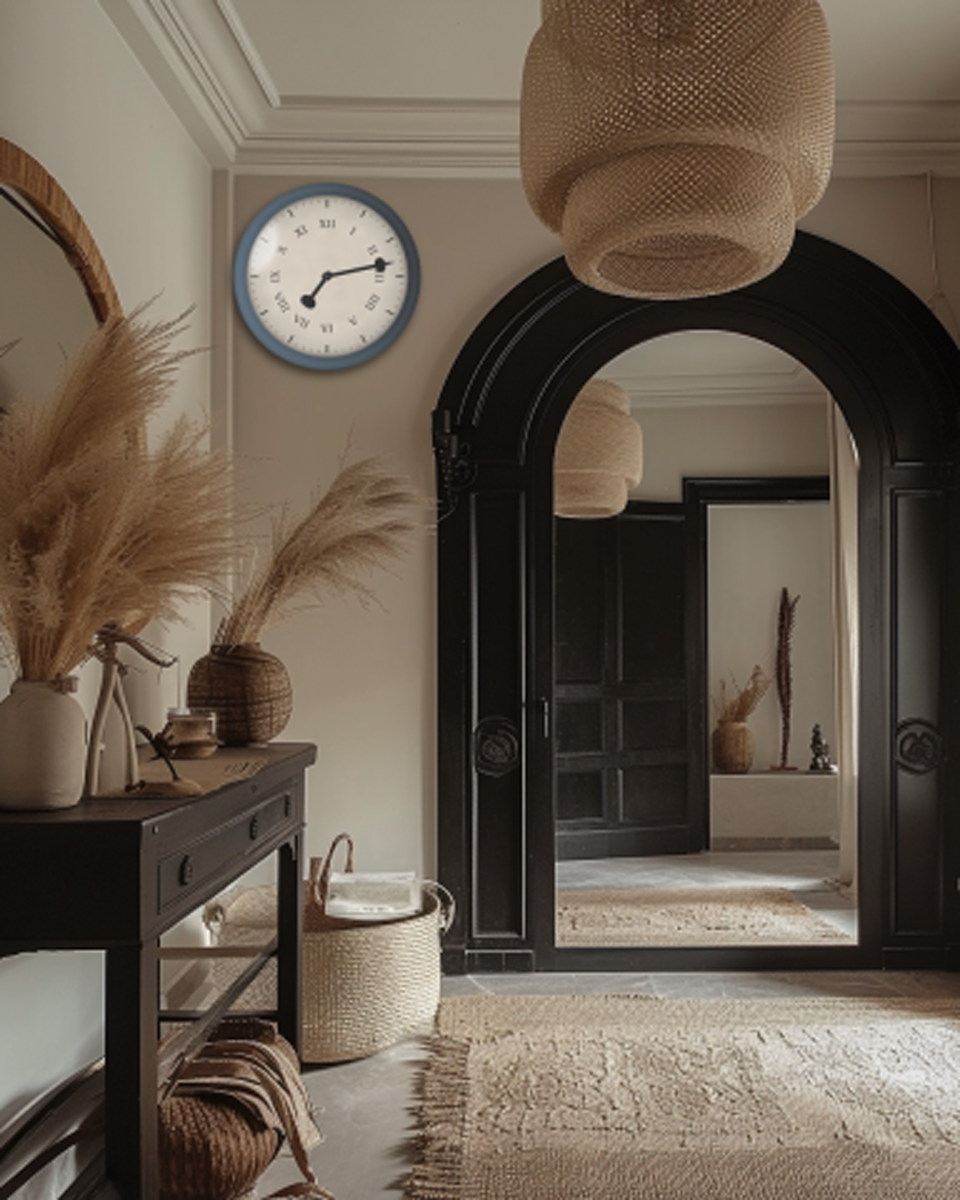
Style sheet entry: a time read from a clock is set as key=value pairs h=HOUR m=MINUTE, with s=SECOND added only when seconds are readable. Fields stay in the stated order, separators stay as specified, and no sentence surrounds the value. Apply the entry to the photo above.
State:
h=7 m=13
